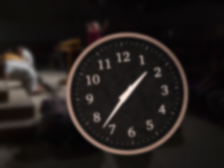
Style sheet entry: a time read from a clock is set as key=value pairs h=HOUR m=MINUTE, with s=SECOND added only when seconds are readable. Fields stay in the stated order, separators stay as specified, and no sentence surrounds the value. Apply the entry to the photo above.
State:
h=1 m=37
